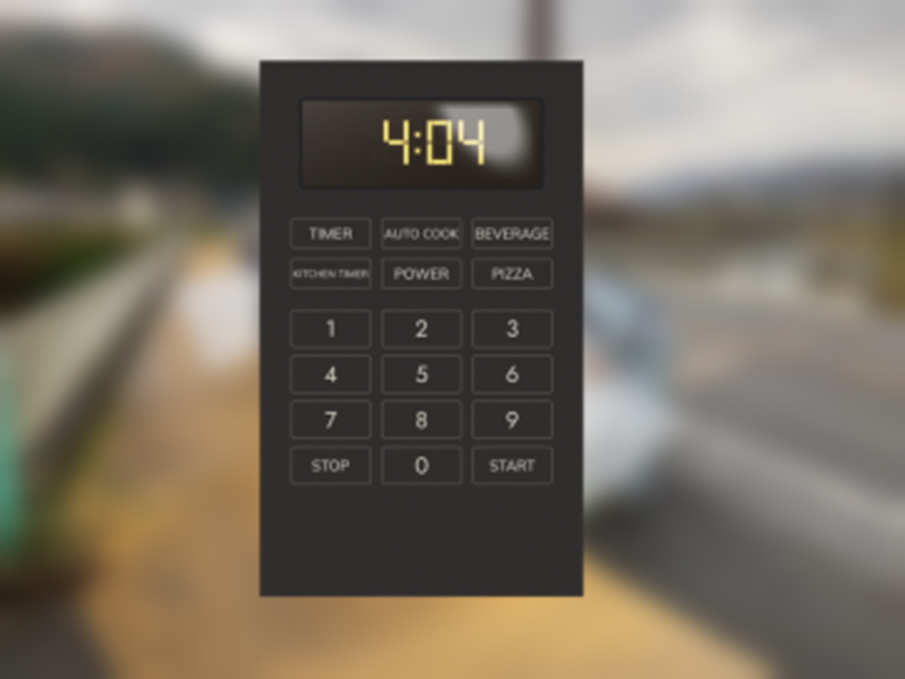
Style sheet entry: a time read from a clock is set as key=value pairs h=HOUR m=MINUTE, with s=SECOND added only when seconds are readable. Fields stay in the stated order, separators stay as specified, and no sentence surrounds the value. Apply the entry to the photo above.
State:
h=4 m=4
